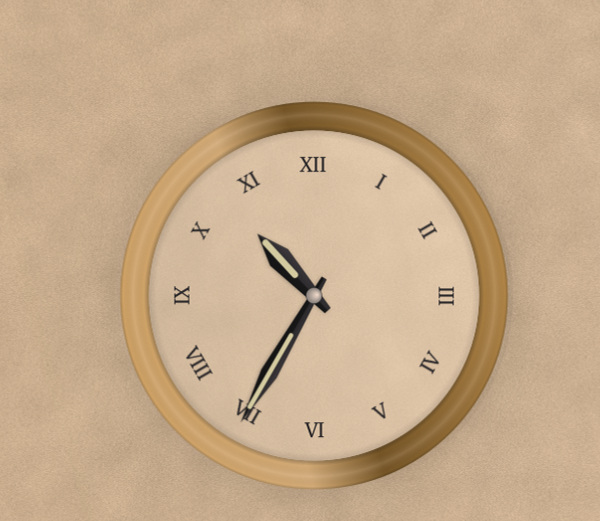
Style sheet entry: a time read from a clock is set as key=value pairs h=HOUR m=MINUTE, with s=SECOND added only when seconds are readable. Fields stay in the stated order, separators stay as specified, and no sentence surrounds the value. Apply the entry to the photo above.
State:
h=10 m=35
